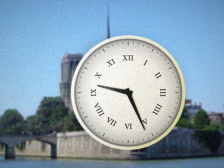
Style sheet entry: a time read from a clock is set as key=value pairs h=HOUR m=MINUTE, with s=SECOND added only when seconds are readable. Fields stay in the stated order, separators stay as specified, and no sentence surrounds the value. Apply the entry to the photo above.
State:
h=9 m=26
